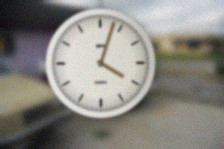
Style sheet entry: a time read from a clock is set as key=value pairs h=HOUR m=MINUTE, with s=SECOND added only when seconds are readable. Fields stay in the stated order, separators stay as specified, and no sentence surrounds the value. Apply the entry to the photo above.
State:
h=4 m=3
